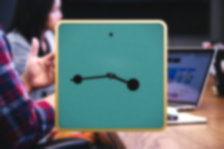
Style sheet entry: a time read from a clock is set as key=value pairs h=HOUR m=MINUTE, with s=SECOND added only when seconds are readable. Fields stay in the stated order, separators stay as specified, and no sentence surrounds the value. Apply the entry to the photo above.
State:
h=3 m=44
